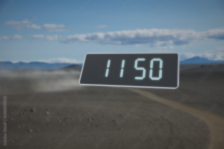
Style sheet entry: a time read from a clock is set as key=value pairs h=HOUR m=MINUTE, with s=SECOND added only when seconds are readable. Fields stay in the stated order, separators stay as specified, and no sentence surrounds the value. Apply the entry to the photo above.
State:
h=11 m=50
